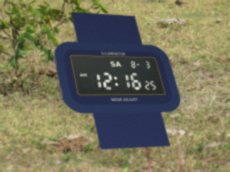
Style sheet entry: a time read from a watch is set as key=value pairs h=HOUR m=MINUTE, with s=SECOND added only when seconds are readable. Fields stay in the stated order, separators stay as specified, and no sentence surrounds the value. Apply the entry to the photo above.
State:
h=12 m=16
